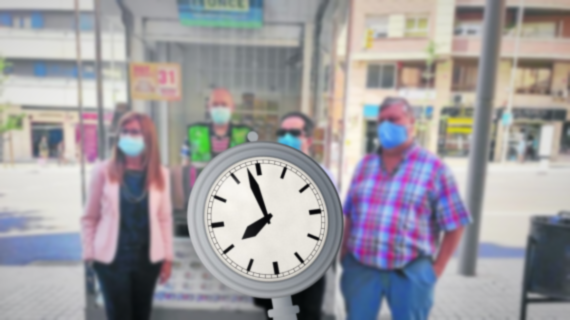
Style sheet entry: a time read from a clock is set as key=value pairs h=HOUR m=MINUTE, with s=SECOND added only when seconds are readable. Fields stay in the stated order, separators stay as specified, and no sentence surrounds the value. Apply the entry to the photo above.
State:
h=7 m=58
